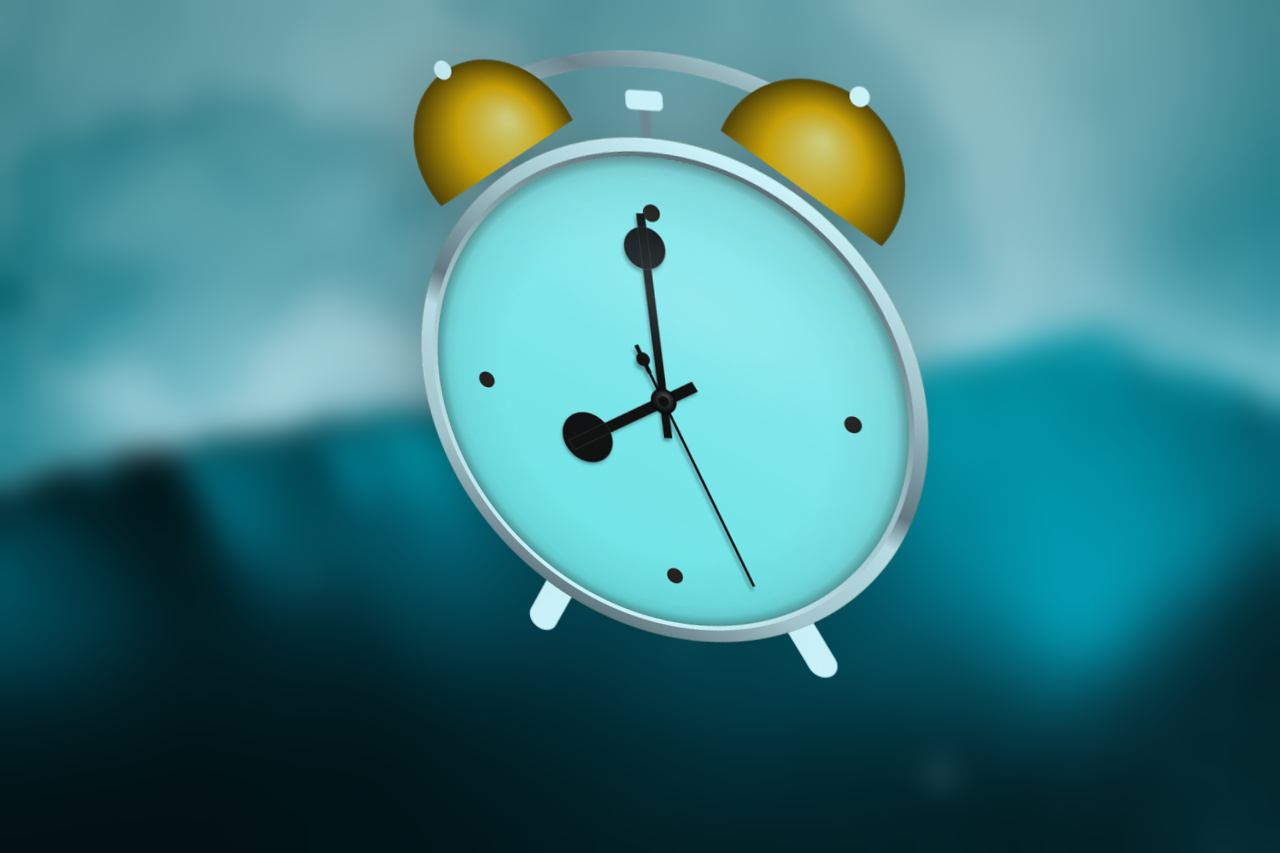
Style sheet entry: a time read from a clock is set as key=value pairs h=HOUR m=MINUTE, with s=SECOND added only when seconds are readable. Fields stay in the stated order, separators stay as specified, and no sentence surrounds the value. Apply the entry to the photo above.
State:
h=7 m=59 s=26
